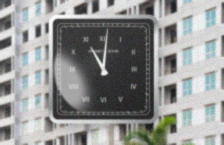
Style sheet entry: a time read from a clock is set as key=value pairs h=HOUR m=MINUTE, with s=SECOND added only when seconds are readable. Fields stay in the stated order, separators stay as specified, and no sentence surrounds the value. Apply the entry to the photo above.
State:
h=11 m=1
